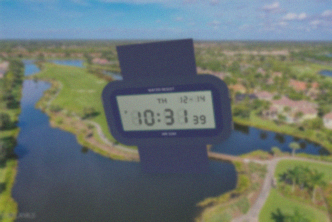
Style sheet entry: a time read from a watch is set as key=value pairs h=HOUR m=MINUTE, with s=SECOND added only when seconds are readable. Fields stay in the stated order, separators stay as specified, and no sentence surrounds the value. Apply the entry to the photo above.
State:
h=10 m=31
